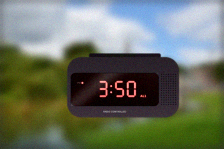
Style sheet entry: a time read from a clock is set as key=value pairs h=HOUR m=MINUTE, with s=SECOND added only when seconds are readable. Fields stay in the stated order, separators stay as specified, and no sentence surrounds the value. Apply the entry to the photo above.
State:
h=3 m=50
